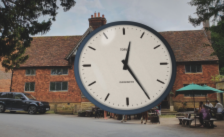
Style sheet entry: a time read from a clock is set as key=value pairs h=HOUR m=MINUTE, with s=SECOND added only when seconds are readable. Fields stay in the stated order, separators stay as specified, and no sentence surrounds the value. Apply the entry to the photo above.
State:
h=12 m=25
